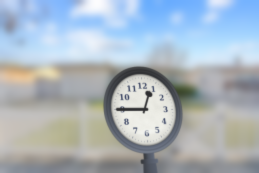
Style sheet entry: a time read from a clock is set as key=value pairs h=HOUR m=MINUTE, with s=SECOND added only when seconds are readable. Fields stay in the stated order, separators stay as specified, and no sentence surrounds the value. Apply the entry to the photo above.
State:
h=12 m=45
